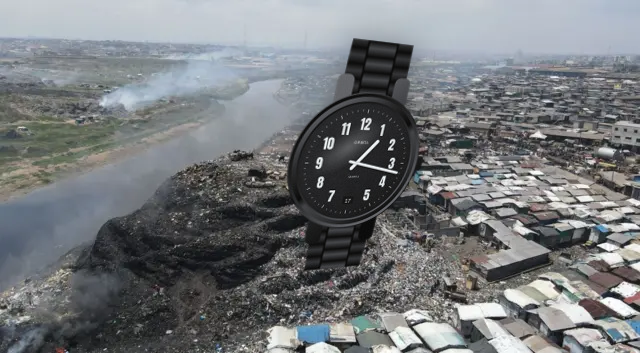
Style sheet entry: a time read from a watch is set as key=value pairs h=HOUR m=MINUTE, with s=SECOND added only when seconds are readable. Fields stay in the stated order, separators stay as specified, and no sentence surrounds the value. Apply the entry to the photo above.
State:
h=1 m=17
